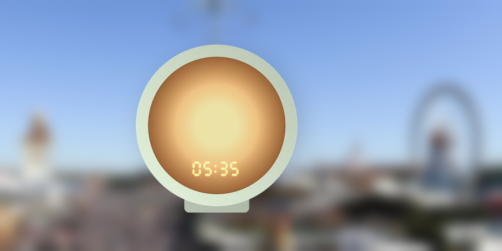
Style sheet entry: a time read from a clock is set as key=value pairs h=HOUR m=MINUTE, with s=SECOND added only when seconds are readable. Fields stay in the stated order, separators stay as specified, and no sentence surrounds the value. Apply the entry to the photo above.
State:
h=5 m=35
